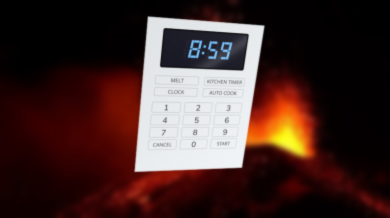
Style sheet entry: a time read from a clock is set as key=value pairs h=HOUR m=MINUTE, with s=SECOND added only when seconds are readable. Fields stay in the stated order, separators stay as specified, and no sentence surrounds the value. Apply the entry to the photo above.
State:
h=8 m=59
